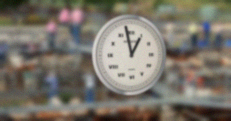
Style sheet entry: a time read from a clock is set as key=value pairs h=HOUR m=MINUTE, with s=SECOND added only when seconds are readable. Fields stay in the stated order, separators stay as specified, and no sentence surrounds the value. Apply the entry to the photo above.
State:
h=12 m=58
